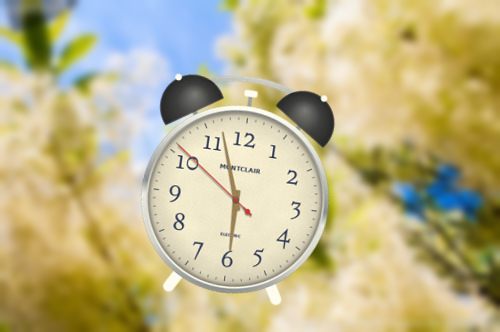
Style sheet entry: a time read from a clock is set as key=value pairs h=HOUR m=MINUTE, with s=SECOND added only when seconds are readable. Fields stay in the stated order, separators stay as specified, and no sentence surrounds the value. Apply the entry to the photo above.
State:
h=5 m=56 s=51
